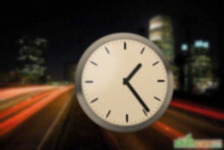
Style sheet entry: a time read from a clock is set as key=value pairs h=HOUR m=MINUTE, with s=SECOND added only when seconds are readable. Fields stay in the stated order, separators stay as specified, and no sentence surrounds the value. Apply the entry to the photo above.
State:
h=1 m=24
